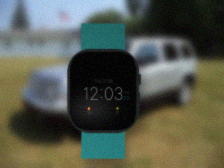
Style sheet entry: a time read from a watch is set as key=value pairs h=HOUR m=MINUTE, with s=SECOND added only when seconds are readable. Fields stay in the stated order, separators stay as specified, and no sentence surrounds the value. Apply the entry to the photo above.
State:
h=12 m=3
